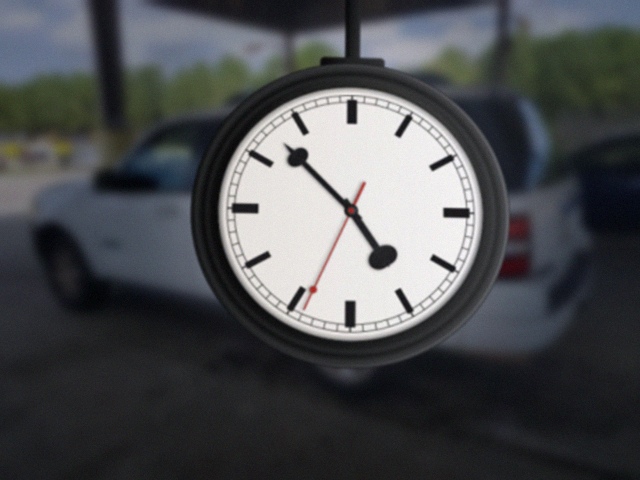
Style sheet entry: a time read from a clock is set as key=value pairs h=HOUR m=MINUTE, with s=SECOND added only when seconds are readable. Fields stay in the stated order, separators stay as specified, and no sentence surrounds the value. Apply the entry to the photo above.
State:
h=4 m=52 s=34
